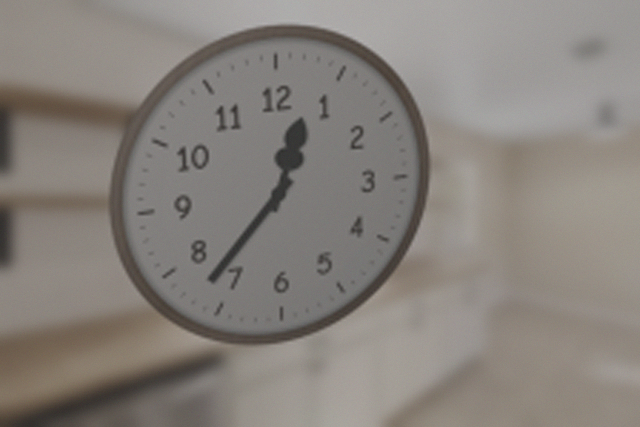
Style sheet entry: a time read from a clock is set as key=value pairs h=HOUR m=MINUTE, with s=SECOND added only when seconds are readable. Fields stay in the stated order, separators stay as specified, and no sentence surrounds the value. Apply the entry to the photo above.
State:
h=12 m=37
